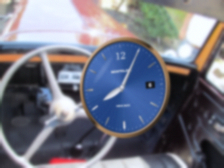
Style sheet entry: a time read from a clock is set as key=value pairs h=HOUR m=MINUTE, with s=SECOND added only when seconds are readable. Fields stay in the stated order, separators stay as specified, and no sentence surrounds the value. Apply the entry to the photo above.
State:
h=8 m=5
